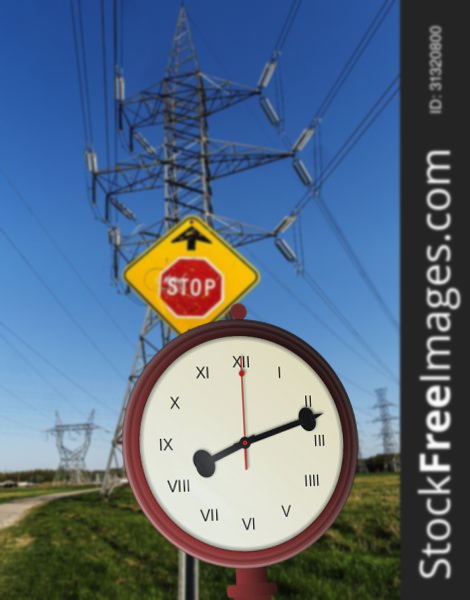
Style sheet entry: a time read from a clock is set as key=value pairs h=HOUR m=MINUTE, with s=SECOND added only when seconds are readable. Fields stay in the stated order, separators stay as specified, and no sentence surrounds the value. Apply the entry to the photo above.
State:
h=8 m=12 s=0
